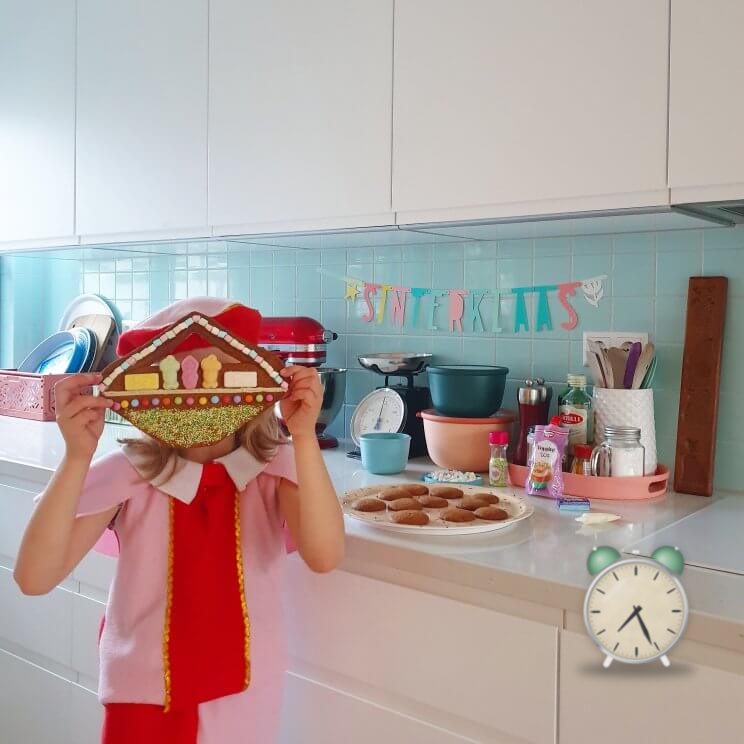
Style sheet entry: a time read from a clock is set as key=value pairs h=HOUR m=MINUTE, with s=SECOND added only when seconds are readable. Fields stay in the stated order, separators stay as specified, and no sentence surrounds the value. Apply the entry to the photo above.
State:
h=7 m=26
